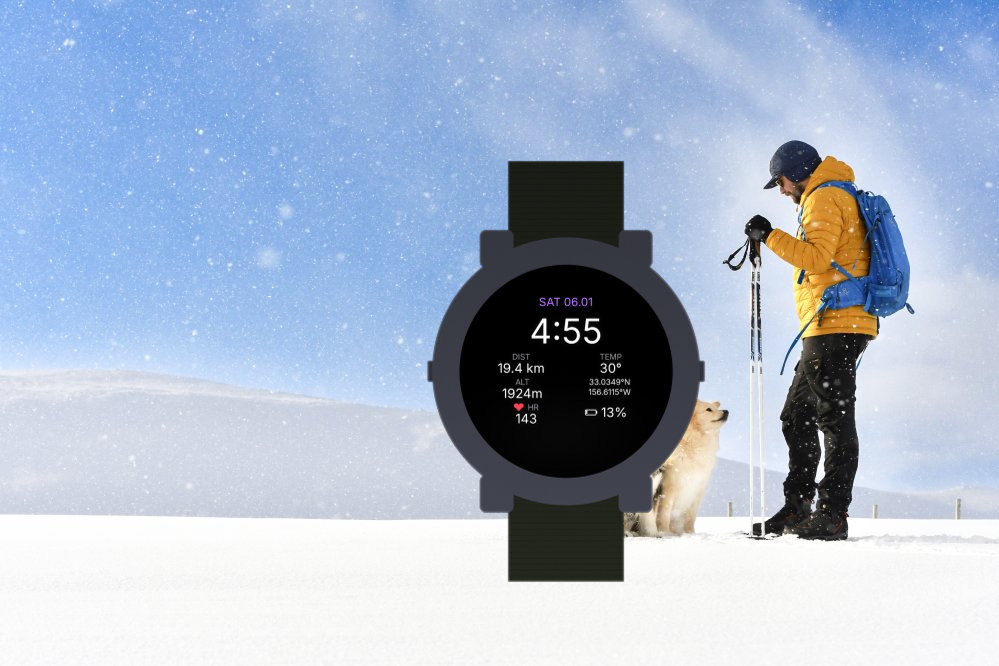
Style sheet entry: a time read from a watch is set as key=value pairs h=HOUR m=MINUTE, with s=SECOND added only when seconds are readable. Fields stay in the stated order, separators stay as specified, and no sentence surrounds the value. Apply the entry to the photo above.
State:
h=4 m=55
